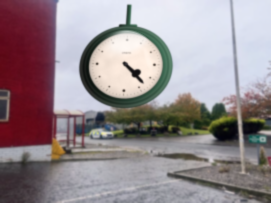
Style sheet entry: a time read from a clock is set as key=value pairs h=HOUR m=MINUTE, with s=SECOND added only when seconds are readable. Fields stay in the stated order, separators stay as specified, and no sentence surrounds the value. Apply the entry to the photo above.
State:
h=4 m=23
